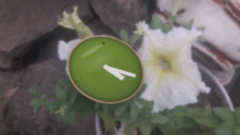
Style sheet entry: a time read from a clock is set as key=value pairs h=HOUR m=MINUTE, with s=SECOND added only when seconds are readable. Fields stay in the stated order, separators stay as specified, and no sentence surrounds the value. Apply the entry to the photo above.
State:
h=4 m=18
